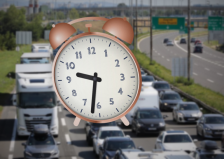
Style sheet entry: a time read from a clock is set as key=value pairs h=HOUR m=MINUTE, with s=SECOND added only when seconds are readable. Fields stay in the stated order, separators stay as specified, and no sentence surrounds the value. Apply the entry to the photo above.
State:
h=9 m=32
